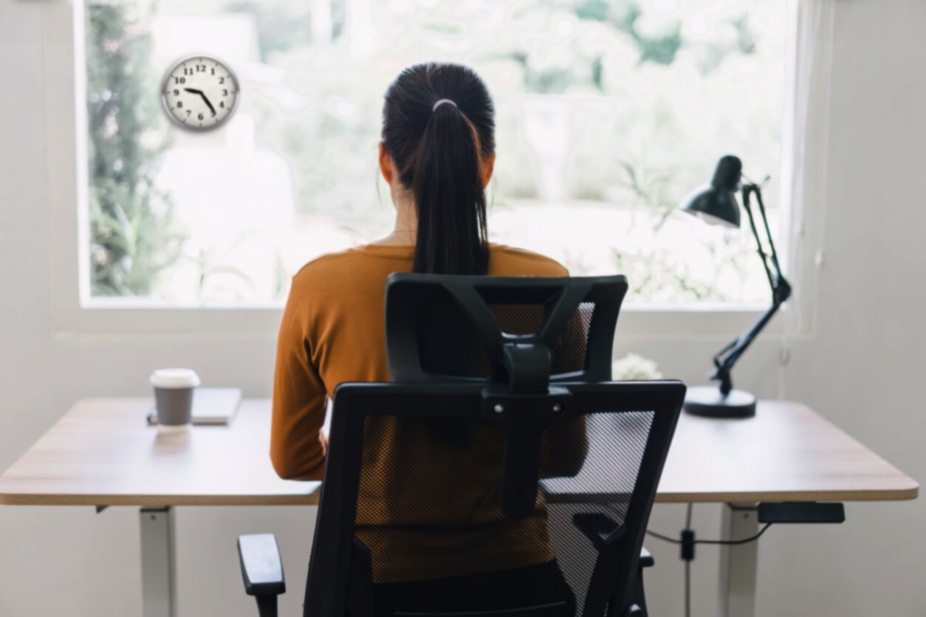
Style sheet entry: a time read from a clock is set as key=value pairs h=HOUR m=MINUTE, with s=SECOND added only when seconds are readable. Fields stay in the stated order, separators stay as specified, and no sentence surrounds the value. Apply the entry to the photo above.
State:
h=9 m=24
